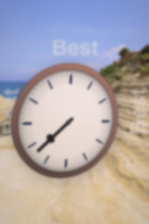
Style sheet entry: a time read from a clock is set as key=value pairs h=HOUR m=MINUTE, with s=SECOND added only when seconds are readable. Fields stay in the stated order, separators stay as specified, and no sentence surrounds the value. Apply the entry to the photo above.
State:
h=7 m=38
